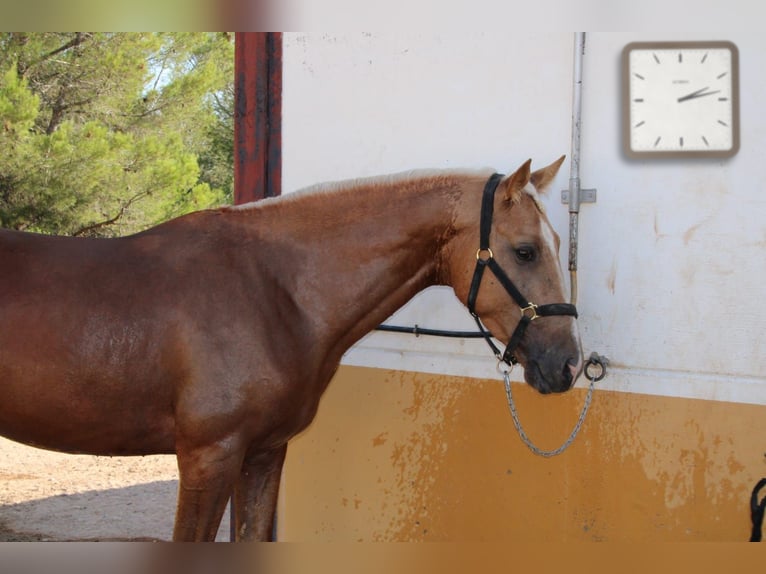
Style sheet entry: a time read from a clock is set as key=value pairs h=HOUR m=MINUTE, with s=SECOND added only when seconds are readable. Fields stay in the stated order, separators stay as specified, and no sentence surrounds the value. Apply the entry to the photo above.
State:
h=2 m=13
